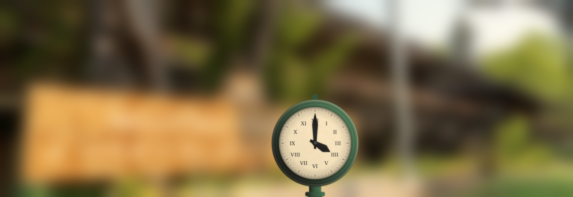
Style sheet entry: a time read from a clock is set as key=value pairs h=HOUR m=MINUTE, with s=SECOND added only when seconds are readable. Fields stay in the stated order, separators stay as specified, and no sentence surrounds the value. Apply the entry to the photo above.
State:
h=4 m=0
